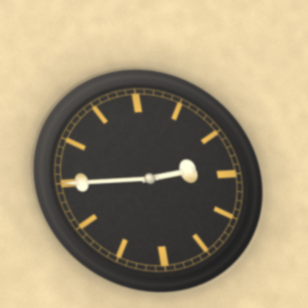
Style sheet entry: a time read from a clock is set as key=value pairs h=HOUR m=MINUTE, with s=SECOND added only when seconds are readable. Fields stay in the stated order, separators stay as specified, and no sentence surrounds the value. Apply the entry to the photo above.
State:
h=2 m=45
